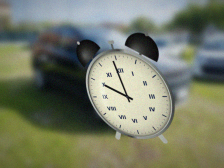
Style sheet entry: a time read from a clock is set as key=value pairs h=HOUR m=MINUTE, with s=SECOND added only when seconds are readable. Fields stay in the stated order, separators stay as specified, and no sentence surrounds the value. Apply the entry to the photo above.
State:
h=9 m=59
